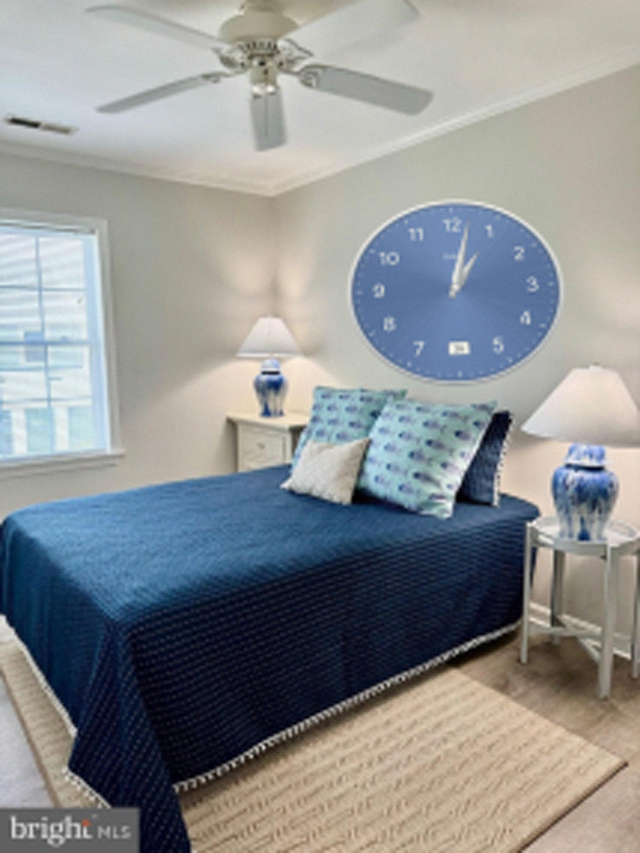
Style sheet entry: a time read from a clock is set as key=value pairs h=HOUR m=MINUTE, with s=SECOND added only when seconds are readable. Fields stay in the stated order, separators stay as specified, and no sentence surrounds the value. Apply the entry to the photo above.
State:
h=1 m=2
